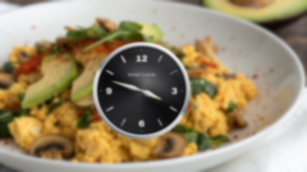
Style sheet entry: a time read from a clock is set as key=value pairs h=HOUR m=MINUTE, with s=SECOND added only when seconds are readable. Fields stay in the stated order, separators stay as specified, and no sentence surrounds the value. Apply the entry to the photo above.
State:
h=3 m=48
